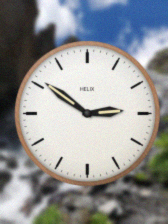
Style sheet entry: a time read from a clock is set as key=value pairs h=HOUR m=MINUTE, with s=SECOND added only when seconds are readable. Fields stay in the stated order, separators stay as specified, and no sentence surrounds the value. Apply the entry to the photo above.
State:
h=2 m=51
